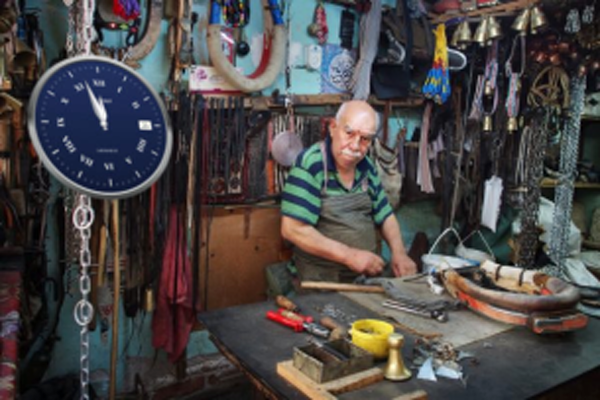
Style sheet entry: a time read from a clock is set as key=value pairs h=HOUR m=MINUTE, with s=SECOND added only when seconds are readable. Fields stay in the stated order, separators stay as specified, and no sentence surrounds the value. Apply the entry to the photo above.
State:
h=11 m=57
